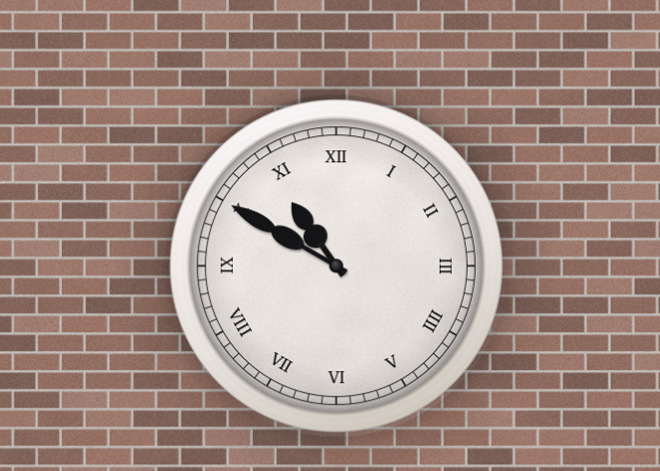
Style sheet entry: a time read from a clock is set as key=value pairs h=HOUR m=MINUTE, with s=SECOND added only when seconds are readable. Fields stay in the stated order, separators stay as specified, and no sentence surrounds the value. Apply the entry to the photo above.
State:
h=10 m=50
